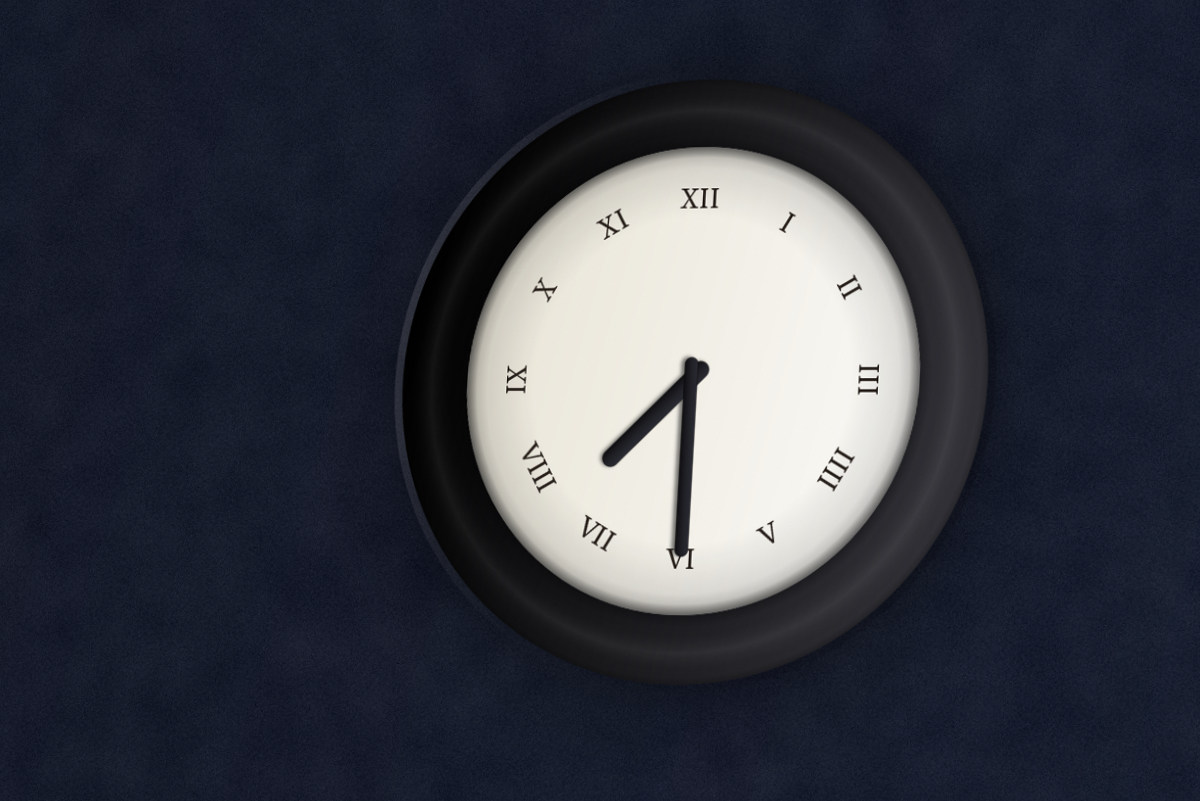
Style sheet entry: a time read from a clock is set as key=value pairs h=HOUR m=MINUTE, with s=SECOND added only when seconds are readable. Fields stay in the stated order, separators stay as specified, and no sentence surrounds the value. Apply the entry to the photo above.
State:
h=7 m=30
